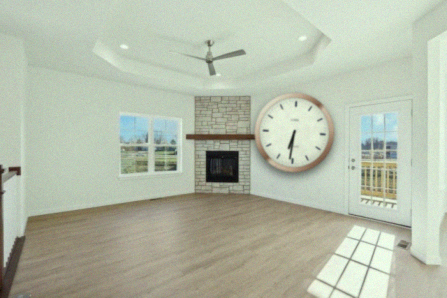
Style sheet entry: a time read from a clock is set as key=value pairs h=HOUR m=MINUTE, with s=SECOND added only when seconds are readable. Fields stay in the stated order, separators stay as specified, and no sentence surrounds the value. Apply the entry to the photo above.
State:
h=6 m=31
